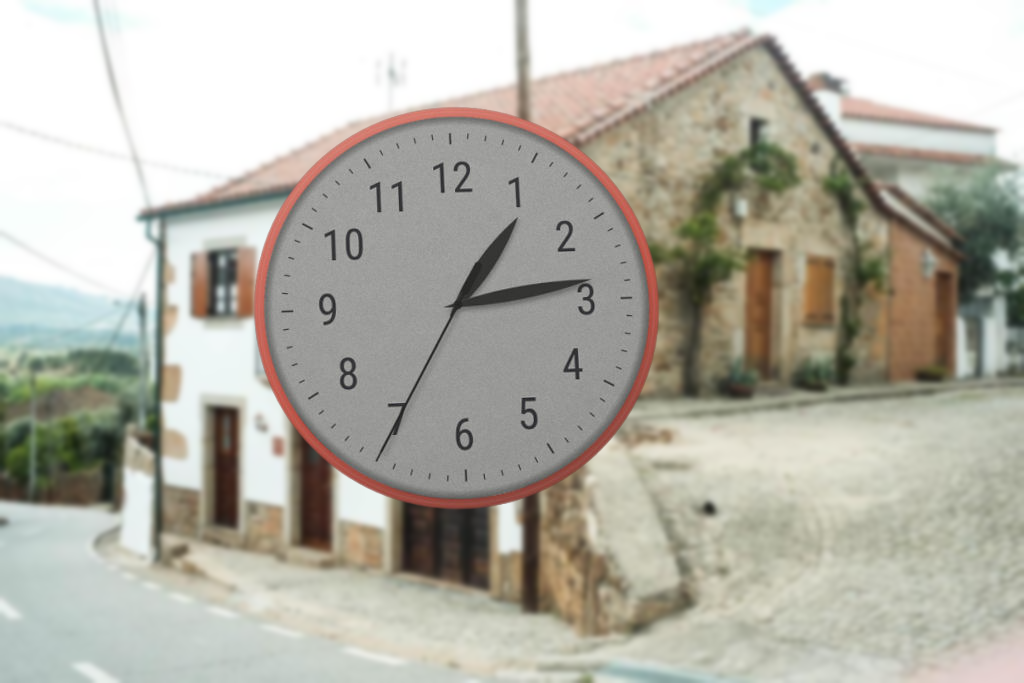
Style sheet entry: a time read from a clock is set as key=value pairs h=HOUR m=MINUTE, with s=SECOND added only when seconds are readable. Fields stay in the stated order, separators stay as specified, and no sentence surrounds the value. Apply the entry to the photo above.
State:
h=1 m=13 s=35
